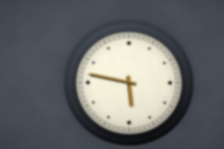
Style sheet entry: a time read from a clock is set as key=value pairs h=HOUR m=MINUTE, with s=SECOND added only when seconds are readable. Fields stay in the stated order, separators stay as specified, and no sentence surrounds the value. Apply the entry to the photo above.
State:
h=5 m=47
